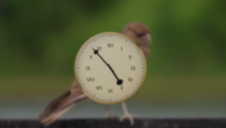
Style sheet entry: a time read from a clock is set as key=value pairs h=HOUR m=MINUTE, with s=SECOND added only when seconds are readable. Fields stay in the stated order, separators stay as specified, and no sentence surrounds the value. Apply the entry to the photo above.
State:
h=4 m=53
